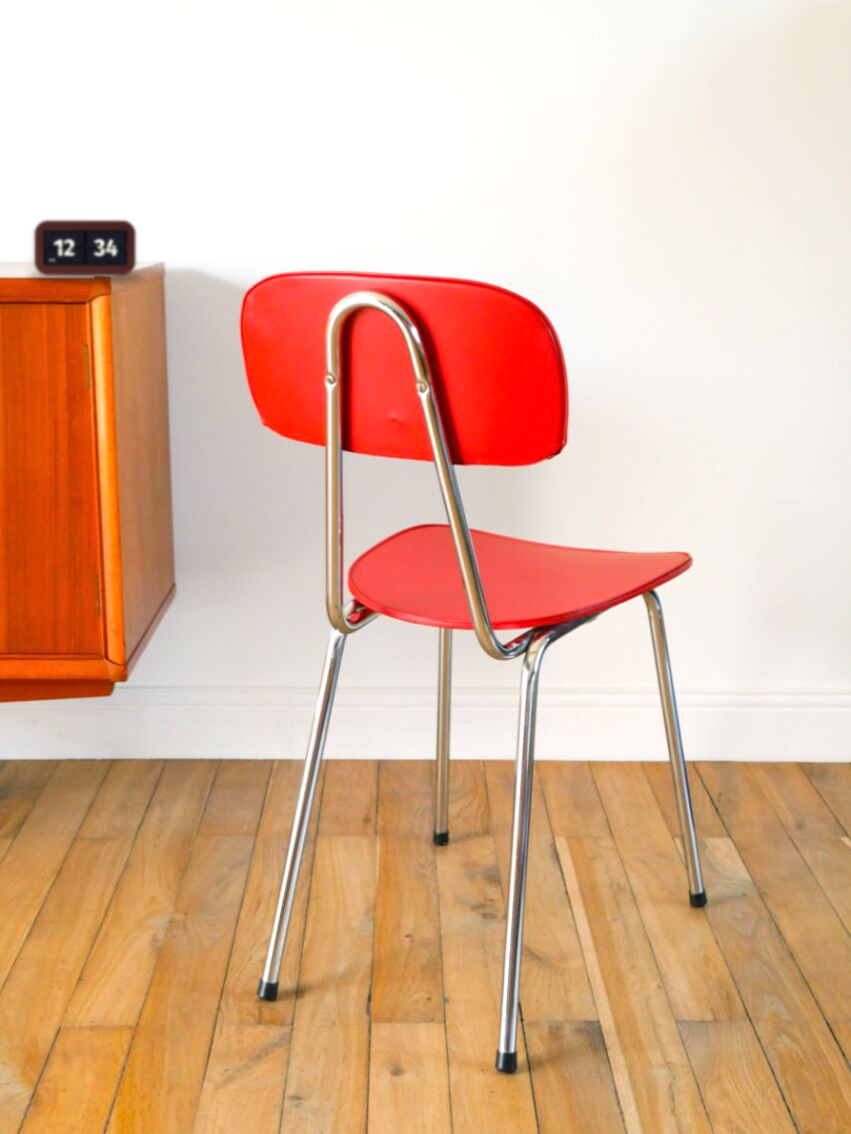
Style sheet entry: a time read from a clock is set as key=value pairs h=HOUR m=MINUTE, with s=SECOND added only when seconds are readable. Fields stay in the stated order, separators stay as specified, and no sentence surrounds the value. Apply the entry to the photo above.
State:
h=12 m=34
